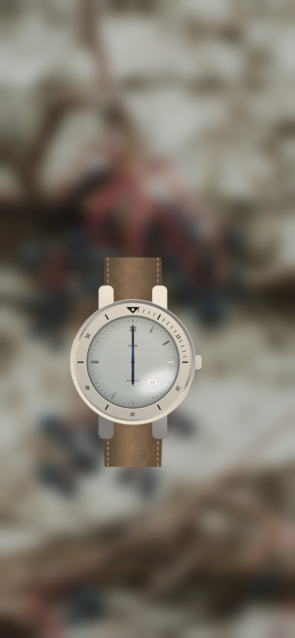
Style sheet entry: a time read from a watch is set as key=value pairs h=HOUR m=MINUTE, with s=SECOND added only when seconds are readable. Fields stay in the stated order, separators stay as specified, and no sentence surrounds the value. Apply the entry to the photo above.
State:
h=6 m=0
